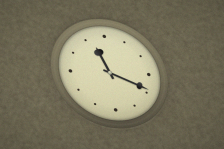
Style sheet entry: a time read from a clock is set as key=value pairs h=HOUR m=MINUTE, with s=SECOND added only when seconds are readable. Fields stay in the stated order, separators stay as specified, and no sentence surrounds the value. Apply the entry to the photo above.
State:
h=11 m=19
